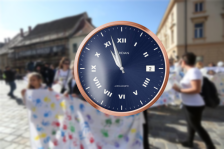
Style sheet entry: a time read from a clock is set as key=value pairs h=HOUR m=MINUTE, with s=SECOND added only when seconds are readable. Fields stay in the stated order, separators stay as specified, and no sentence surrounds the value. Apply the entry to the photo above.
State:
h=10 m=57
